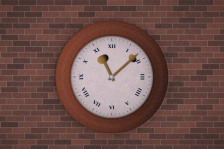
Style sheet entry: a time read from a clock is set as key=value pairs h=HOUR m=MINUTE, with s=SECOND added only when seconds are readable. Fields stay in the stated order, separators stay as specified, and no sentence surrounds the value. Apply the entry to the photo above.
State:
h=11 m=8
